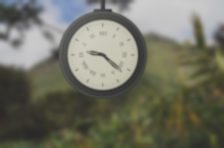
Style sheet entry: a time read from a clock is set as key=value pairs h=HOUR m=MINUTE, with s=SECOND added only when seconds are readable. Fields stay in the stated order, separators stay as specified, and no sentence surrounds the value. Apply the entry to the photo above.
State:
h=9 m=22
